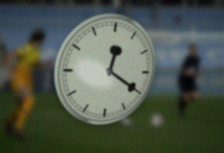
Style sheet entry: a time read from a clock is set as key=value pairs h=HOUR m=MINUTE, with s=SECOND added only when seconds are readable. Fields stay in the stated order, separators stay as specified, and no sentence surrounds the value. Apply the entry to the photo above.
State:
h=12 m=20
